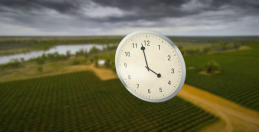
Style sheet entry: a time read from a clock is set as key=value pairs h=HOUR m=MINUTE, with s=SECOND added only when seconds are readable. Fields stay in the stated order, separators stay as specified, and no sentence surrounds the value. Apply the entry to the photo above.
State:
h=3 m=58
